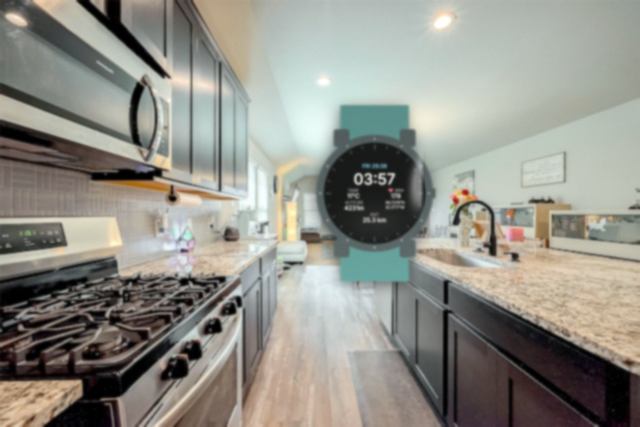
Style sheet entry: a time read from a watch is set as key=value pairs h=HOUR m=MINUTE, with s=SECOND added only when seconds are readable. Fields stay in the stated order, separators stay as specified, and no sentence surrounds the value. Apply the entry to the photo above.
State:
h=3 m=57
